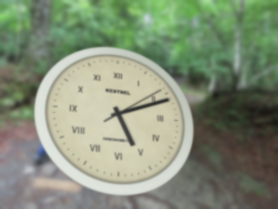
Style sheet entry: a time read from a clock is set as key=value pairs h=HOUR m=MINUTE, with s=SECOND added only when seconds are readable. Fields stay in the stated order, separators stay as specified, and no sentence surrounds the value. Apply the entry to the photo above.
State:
h=5 m=11 s=9
